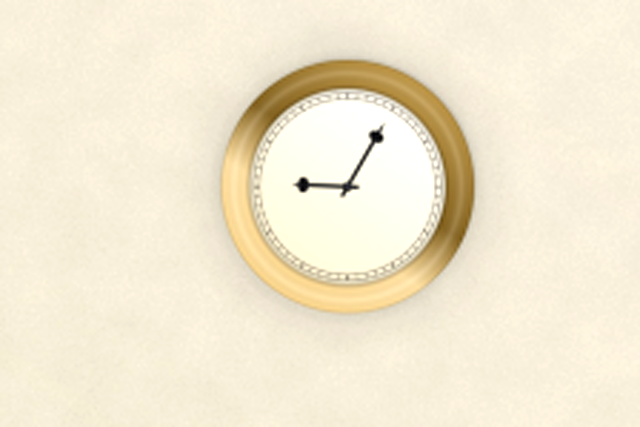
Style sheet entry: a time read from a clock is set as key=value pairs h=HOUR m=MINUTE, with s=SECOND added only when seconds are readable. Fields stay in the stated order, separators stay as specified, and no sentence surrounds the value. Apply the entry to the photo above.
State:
h=9 m=5
